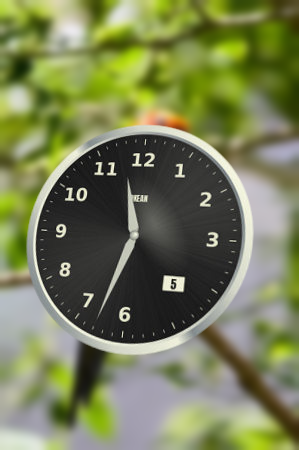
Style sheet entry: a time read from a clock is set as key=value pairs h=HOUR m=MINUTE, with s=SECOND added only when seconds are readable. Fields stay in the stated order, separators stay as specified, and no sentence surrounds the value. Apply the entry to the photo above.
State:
h=11 m=33
